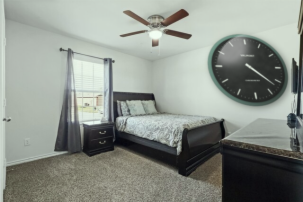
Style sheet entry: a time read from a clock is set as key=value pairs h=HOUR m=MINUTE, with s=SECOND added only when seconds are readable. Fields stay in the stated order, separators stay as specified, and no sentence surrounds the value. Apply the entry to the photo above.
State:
h=4 m=22
